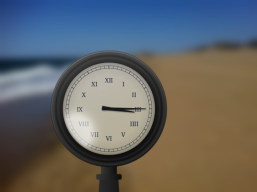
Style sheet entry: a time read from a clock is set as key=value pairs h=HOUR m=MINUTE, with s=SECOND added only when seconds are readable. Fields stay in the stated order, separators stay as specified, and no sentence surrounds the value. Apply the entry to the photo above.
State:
h=3 m=15
